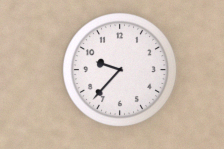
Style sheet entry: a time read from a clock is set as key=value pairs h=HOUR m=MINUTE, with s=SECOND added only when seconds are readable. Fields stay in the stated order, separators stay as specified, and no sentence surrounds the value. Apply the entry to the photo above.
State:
h=9 m=37
